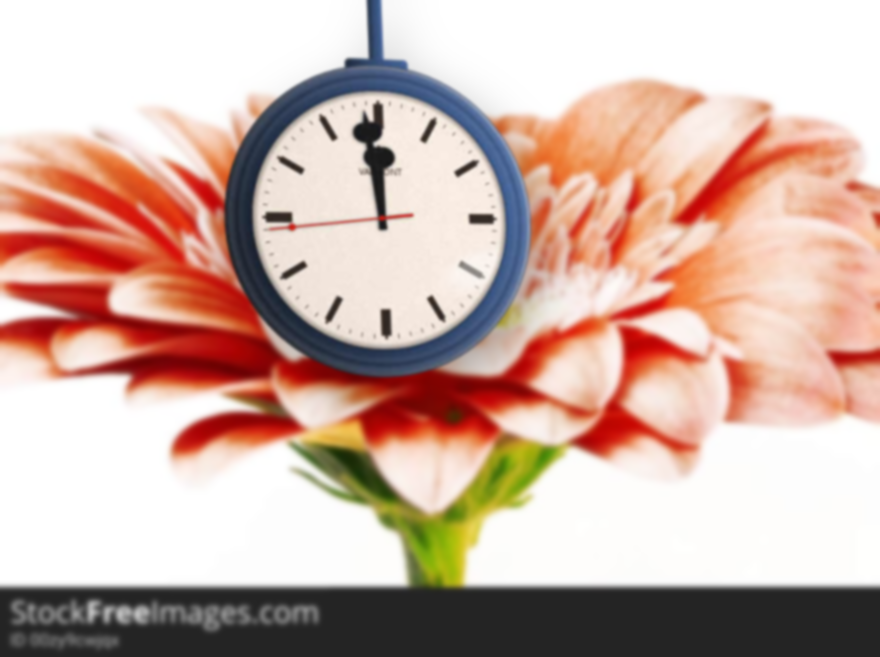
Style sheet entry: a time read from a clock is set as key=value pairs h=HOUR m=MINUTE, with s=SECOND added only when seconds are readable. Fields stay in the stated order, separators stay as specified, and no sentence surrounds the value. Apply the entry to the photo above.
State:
h=11 m=58 s=44
